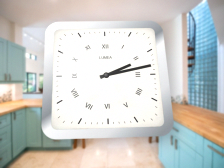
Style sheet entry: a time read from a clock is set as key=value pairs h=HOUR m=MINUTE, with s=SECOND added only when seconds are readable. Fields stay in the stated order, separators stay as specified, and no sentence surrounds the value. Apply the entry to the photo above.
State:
h=2 m=13
